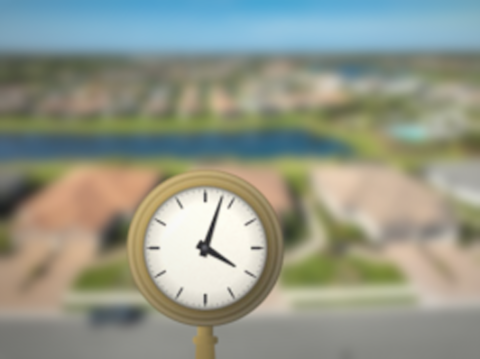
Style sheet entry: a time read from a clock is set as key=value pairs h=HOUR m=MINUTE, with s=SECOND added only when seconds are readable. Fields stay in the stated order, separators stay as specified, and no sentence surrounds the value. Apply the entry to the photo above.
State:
h=4 m=3
